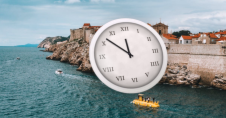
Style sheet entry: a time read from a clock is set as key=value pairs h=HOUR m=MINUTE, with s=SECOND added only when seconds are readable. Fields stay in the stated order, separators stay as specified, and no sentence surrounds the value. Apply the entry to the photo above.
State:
h=11 m=52
